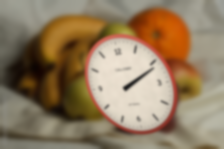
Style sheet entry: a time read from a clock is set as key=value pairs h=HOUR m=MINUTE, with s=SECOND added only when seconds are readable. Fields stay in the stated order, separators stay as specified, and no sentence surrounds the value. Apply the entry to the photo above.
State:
h=2 m=11
